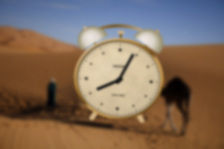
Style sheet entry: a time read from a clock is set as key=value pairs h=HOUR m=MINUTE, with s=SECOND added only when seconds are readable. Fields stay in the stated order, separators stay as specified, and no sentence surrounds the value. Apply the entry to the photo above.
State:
h=8 m=4
